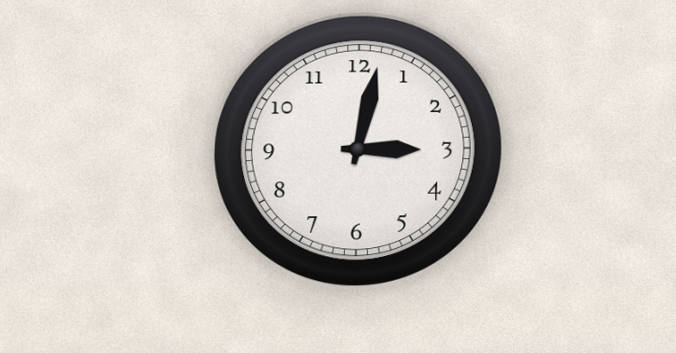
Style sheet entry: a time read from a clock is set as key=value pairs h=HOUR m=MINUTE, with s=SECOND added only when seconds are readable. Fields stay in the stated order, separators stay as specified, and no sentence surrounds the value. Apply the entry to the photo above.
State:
h=3 m=2
